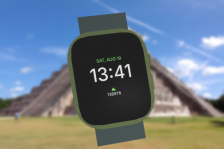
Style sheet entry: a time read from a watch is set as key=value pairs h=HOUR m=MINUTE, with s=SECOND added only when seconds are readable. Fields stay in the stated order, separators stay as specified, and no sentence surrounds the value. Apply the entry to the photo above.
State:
h=13 m=41
